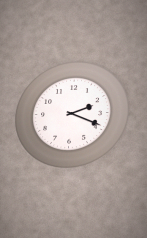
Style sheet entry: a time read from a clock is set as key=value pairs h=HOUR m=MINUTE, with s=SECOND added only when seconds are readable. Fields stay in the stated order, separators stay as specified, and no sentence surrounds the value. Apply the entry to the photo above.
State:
h=2 m=19
